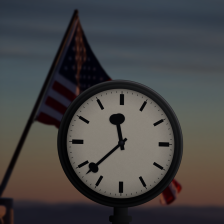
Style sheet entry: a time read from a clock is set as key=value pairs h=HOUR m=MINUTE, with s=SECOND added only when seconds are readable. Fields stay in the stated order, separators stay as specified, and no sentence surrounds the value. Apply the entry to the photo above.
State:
h=11 m=38
